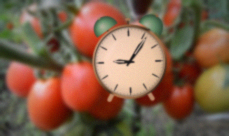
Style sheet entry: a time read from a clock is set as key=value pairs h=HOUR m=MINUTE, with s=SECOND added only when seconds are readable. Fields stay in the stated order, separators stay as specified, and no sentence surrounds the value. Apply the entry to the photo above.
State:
h=9 m=6
